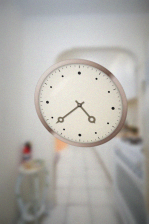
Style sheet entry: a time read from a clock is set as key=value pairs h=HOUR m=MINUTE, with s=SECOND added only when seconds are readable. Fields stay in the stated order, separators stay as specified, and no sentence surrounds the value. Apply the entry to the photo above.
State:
h=4 m=38
